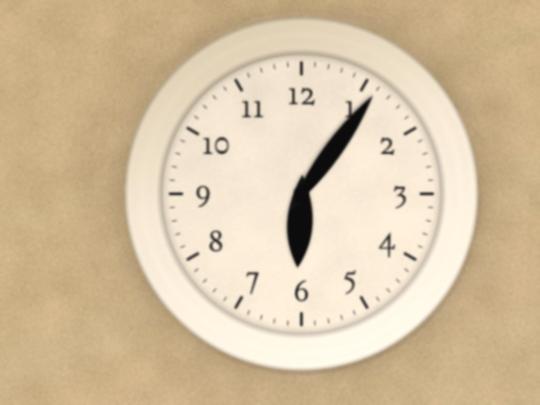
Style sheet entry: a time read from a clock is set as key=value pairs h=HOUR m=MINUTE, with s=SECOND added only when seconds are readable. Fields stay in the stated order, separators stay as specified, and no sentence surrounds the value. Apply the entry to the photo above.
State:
h=6 m=6
